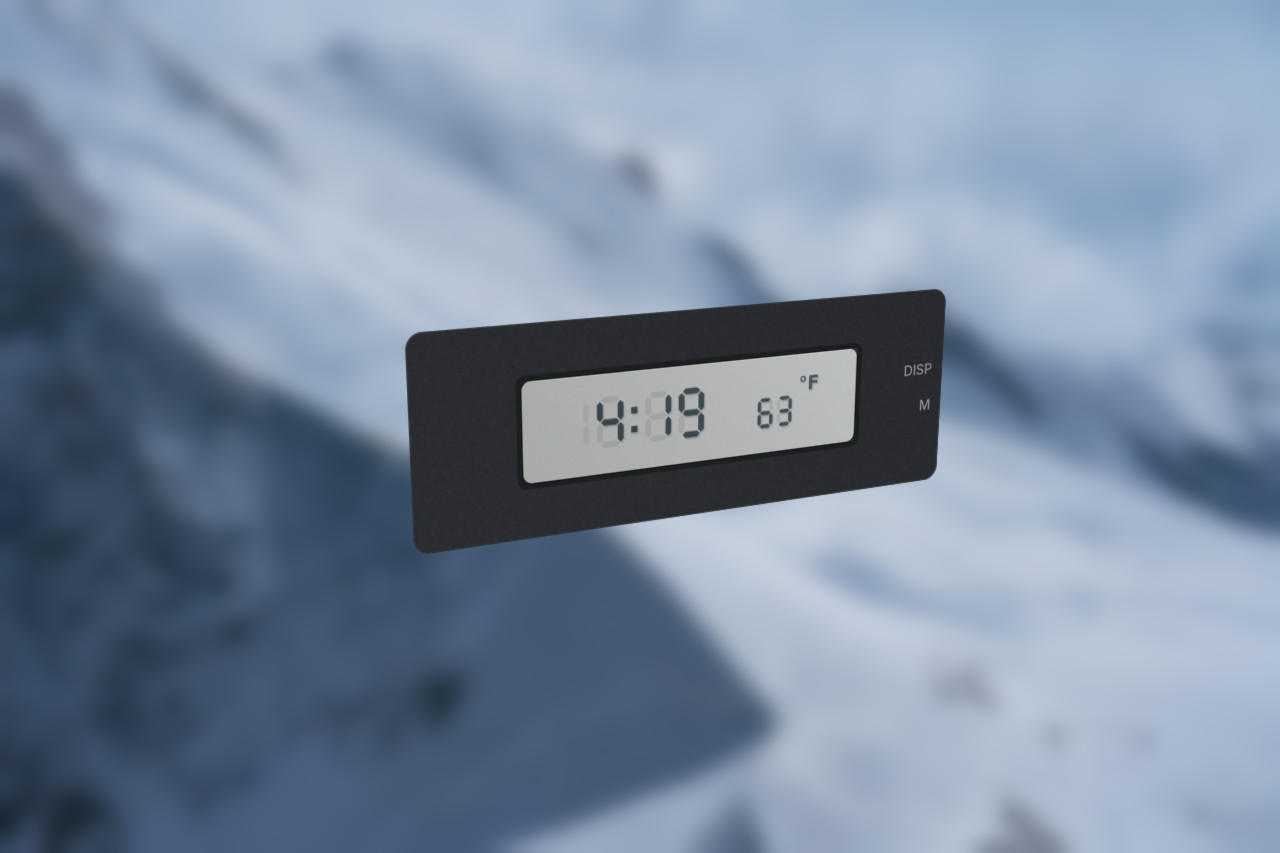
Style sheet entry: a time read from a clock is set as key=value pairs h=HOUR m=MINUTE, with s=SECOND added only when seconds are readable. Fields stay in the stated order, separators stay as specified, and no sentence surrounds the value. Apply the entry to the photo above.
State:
h=4 m=19
